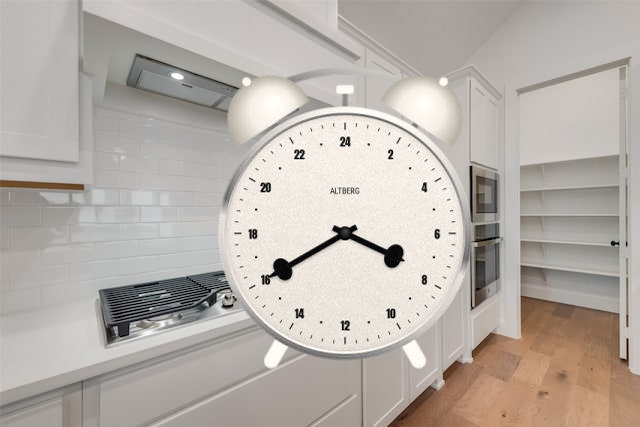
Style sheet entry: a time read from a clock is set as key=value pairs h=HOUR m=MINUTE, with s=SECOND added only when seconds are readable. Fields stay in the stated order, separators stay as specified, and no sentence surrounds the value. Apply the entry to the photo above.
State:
h=7 m=40
